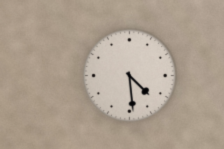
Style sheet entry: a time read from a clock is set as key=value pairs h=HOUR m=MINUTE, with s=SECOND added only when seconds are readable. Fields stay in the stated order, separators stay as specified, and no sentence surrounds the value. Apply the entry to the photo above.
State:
h=4 m=29
